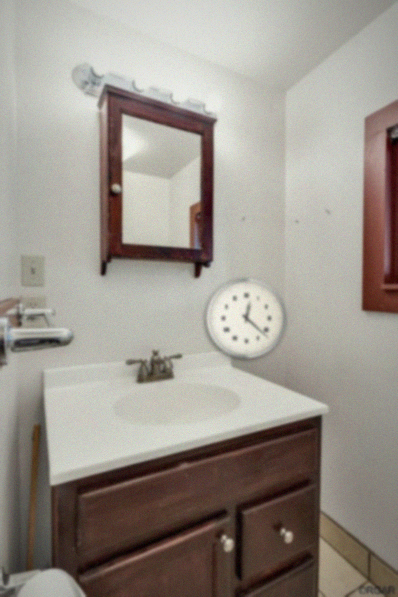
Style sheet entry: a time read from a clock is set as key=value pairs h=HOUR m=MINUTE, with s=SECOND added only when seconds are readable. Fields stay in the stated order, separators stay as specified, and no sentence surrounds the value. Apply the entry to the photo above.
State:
h=12 m=22
